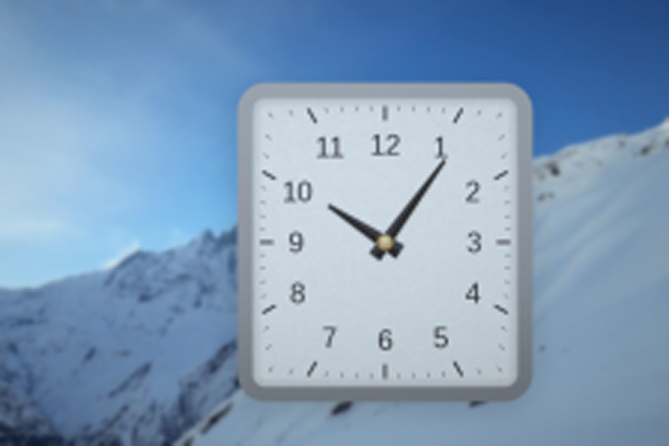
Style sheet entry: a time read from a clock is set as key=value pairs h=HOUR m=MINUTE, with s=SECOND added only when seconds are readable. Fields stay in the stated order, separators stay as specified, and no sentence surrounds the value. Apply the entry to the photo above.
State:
h=10 m=6
